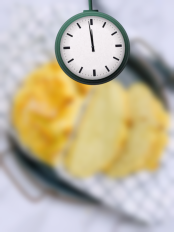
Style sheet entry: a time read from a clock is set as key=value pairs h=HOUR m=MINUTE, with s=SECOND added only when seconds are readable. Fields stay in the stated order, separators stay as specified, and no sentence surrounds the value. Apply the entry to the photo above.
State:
h=11 m=59
